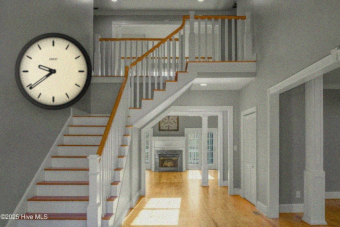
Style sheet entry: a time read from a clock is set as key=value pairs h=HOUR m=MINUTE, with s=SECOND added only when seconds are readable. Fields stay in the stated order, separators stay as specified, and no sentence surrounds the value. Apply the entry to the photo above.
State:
h=9 m=39
